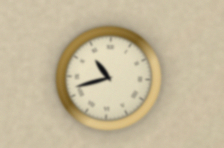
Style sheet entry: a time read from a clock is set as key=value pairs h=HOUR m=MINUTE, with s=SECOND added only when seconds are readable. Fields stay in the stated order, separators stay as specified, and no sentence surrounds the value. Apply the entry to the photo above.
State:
h=10 m=42
